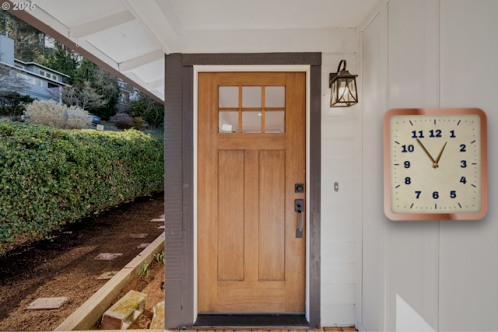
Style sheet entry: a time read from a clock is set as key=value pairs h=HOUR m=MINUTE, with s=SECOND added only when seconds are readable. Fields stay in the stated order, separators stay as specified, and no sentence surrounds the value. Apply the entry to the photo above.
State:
h=12 m=54
